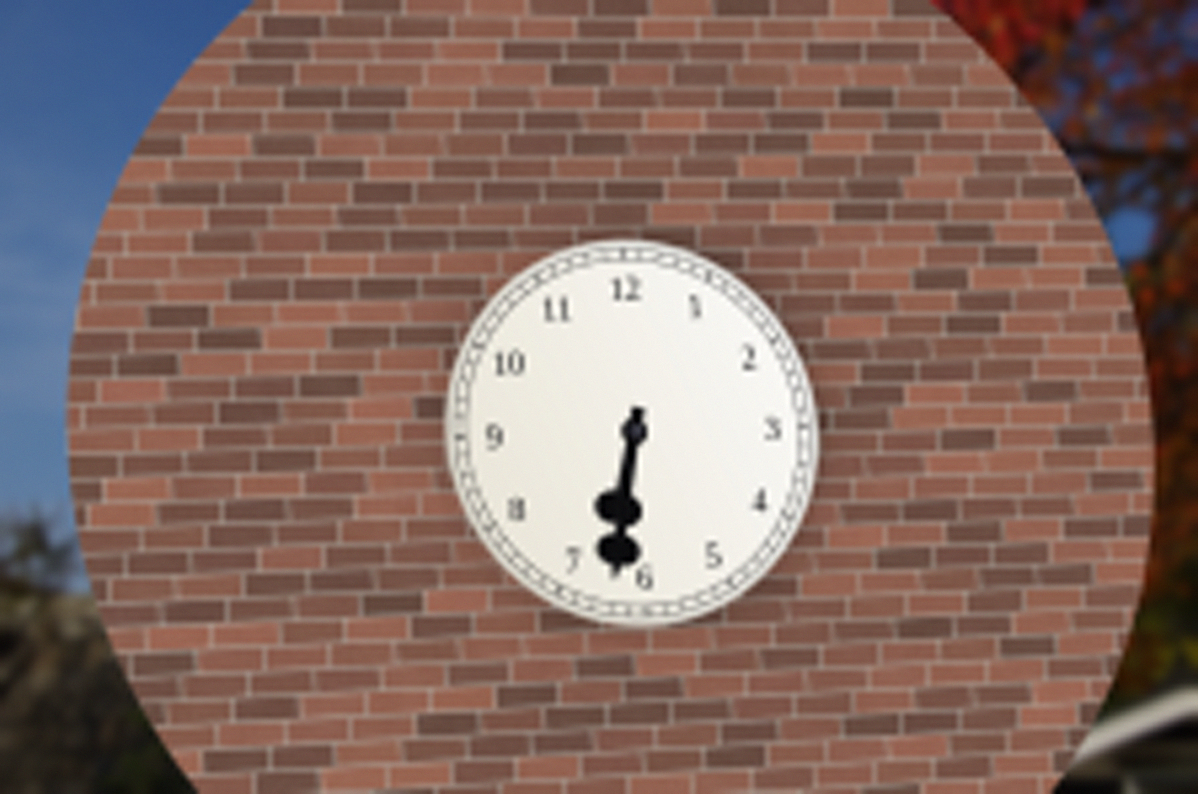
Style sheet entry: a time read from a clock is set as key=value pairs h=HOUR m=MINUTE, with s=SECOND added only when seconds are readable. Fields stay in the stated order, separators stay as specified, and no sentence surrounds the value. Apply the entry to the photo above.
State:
h=6 m=32
